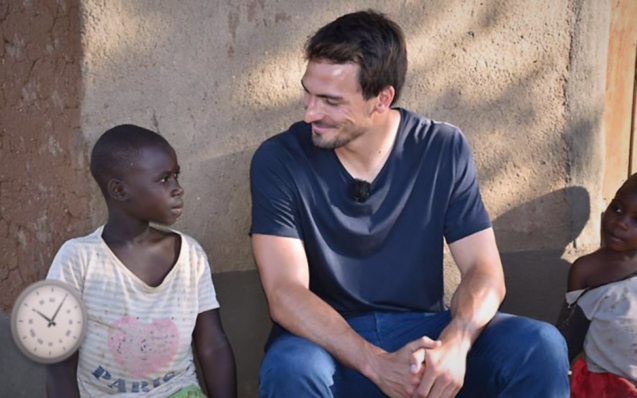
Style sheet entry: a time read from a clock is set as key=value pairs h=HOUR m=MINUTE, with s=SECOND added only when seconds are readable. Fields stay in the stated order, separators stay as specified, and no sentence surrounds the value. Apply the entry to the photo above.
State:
h=10 m=5
